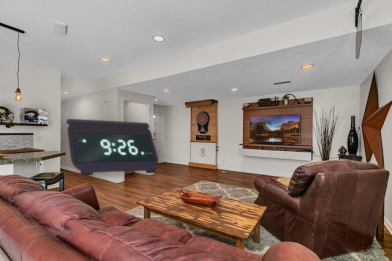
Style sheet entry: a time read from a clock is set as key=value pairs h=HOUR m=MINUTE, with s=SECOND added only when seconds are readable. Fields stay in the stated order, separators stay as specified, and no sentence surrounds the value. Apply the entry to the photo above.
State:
h=9 m=26
